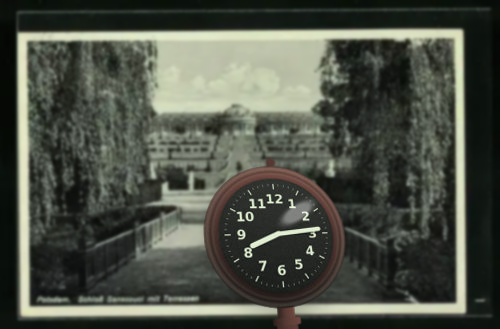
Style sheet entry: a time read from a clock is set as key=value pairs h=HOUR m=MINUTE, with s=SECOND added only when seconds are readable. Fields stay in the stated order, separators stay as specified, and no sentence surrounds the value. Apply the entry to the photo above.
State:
h=8 m=14
